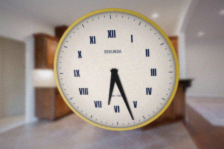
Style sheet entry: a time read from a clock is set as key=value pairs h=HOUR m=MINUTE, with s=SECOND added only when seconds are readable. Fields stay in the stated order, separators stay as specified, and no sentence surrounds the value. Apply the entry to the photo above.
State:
h=6 m=27
